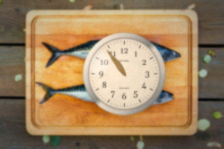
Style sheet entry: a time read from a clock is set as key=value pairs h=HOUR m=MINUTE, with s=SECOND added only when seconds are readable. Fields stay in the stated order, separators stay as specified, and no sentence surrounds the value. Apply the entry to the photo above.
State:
h=10 m=54
